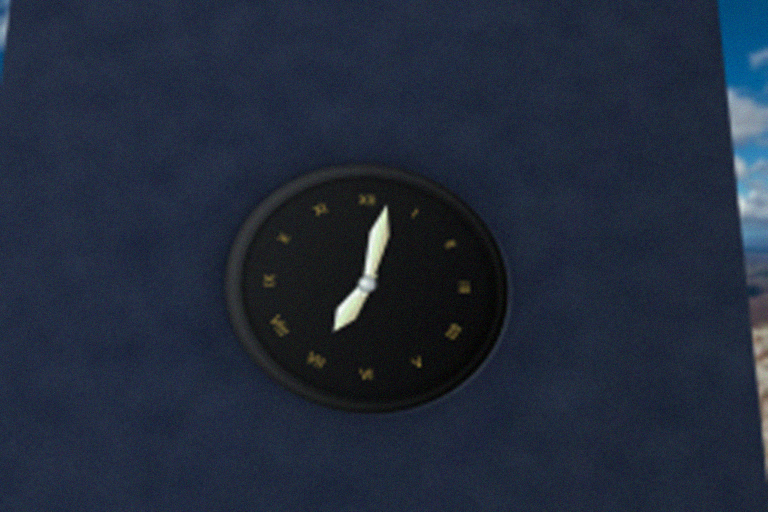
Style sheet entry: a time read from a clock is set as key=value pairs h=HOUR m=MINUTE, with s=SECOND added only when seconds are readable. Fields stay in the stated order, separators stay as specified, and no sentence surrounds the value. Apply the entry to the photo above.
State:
h=7 m=2
